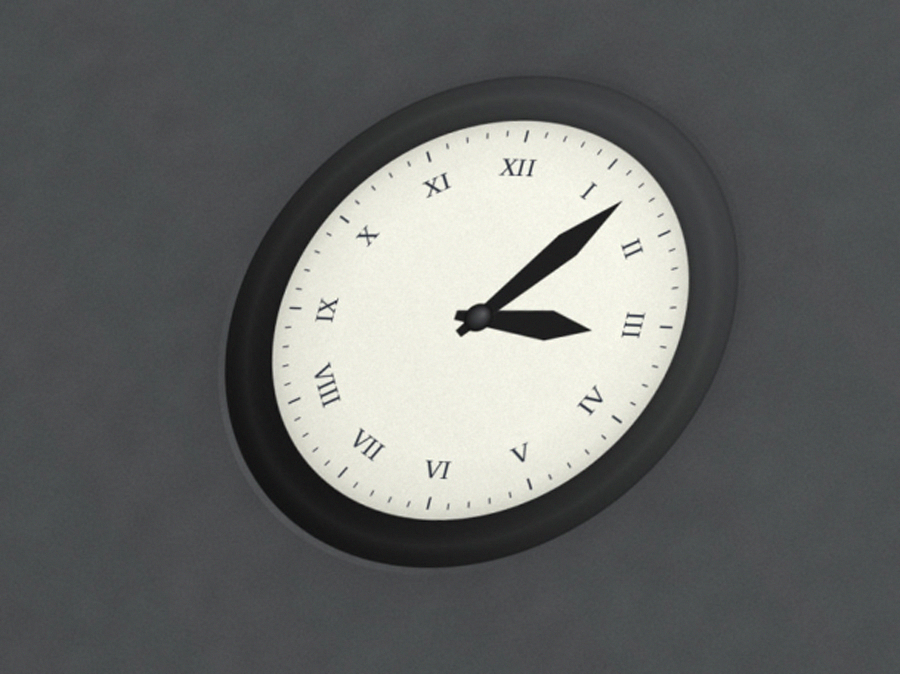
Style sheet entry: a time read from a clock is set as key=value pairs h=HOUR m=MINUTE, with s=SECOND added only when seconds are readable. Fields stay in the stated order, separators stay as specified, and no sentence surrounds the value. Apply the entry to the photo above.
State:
h=3 m=7
